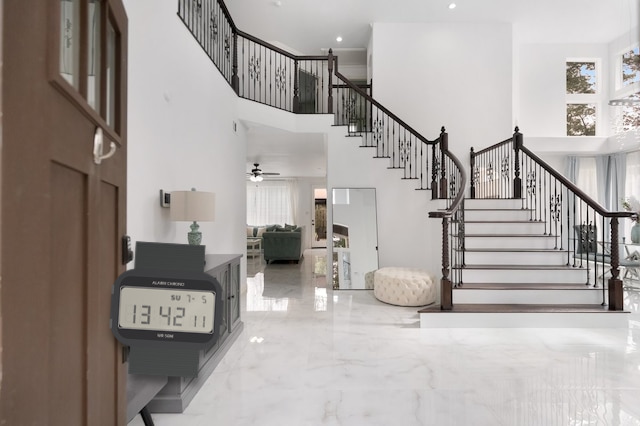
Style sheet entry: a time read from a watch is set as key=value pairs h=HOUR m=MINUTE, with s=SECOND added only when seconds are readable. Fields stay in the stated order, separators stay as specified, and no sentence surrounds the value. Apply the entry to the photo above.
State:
h=13 m=42 s=11
